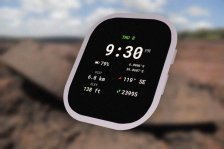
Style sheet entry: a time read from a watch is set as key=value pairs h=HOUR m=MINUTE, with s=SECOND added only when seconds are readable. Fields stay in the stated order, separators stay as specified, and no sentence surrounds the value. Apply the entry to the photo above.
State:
h=9 m=30
